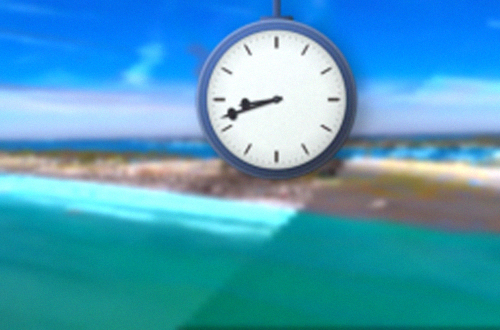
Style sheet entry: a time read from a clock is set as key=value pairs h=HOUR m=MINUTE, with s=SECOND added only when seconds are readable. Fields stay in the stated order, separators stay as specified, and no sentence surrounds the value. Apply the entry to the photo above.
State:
h=8 m=42
